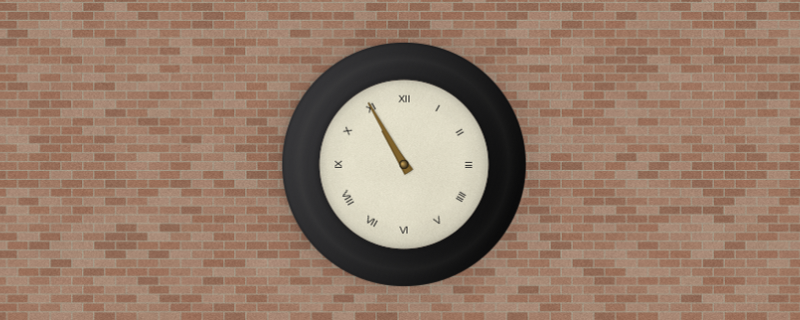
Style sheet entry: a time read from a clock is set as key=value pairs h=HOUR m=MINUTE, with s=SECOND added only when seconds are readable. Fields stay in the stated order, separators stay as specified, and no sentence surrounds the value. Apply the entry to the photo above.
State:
h=10 m=55
